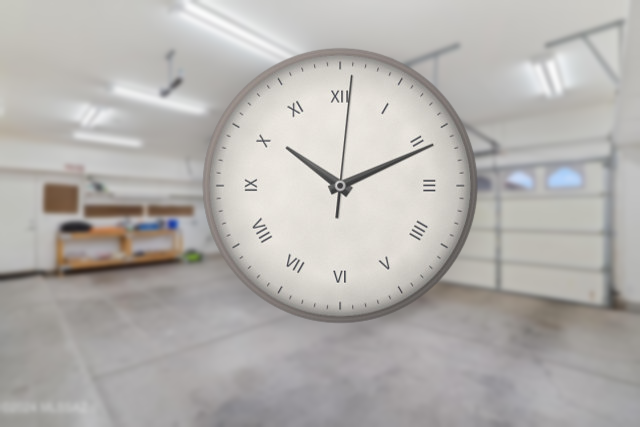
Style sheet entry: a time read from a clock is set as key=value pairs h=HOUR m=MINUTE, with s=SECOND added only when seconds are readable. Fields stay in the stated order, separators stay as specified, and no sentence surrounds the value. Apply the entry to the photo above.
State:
h=10 m=11 s=1
